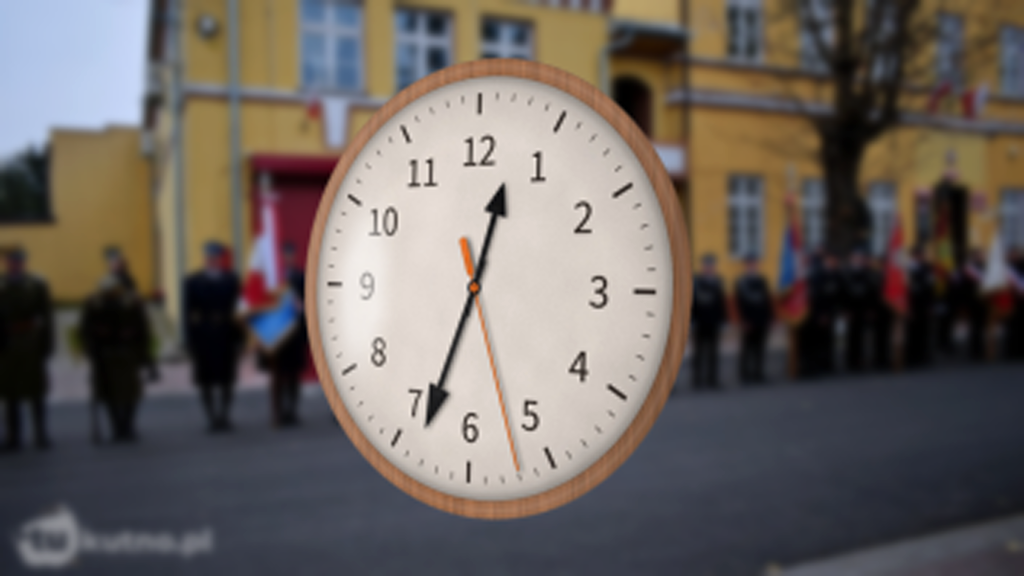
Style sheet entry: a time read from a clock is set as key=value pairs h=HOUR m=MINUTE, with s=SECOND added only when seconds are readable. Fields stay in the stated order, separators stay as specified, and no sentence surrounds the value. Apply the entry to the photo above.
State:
h=12 m=33 s=27
